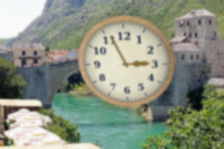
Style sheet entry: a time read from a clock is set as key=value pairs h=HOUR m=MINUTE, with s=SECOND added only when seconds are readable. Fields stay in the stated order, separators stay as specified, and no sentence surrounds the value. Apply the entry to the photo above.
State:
h=2 m=56
